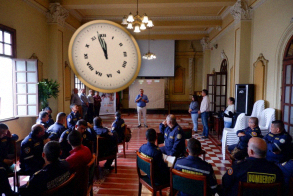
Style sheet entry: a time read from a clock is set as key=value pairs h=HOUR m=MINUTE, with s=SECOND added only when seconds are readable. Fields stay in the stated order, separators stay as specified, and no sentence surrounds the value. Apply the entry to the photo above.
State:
h=11 m=58
